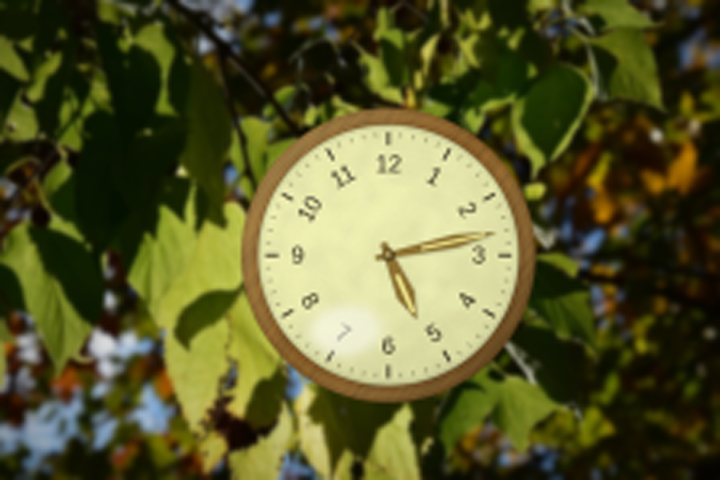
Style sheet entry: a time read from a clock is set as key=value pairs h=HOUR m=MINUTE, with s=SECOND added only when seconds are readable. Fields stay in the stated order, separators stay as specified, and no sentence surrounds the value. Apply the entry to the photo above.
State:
h=5 m=13
